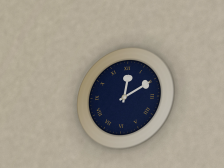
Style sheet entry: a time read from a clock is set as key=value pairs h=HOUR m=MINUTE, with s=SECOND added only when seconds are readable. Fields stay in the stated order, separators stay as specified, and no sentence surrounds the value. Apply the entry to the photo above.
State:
h=12 m=10
